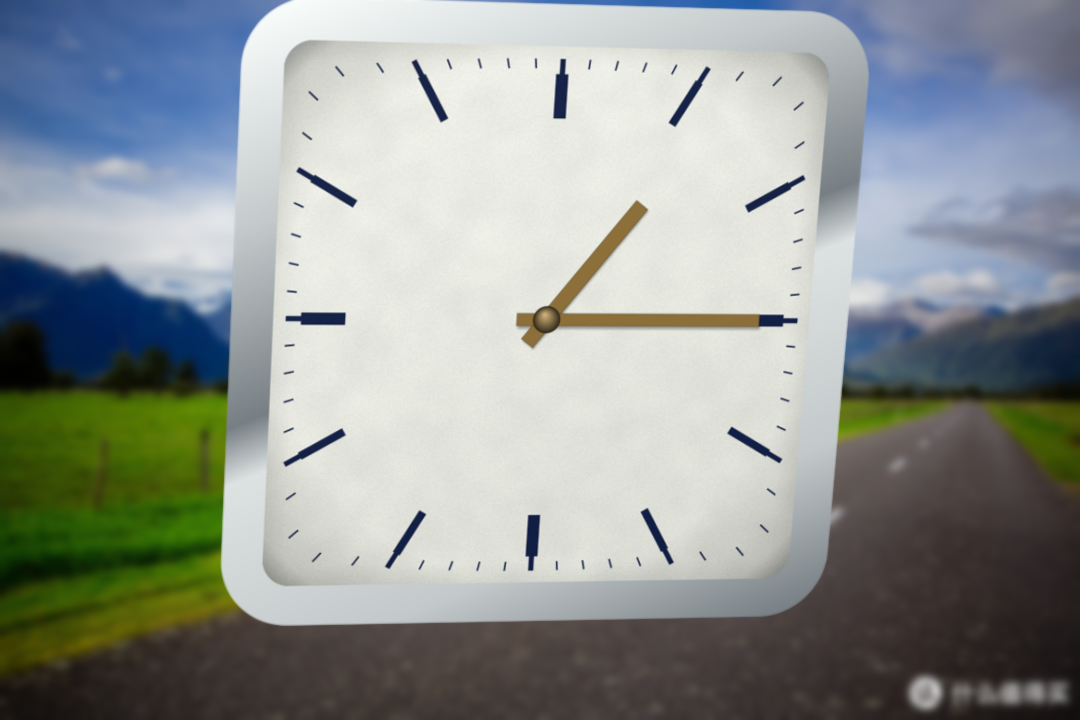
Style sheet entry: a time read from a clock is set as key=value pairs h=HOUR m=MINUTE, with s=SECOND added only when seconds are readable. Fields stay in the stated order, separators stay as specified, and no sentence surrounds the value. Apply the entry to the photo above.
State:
h=1 m=15
